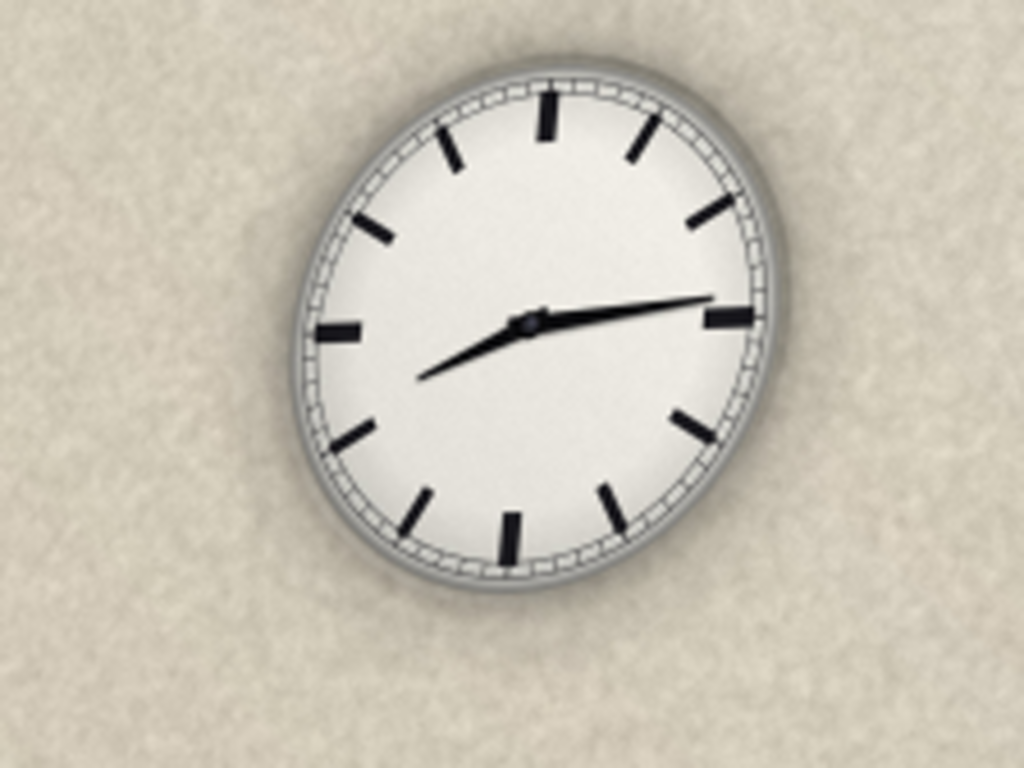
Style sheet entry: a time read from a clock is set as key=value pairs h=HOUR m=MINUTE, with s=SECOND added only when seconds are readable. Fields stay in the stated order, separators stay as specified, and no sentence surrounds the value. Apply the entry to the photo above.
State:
h=8 m=14
